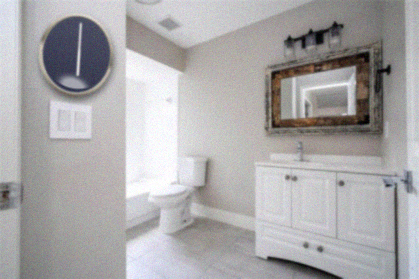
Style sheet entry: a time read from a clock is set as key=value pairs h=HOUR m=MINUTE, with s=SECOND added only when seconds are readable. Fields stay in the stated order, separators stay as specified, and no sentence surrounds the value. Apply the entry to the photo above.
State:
h=6 m=0
